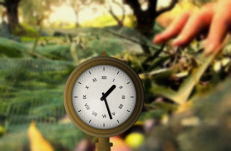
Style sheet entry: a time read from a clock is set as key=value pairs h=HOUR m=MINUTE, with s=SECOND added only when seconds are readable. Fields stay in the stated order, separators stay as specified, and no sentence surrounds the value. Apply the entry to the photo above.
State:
h=1 m=27
